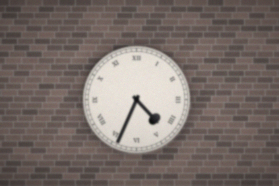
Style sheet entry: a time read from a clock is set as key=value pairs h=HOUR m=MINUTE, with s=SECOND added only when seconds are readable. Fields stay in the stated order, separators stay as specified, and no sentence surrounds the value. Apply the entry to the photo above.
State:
h=4 m=34
